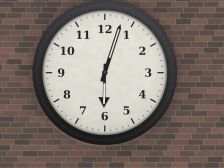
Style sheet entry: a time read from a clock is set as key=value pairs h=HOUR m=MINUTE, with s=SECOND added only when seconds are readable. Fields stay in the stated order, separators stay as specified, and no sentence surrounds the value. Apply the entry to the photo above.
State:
h=6 m=3
